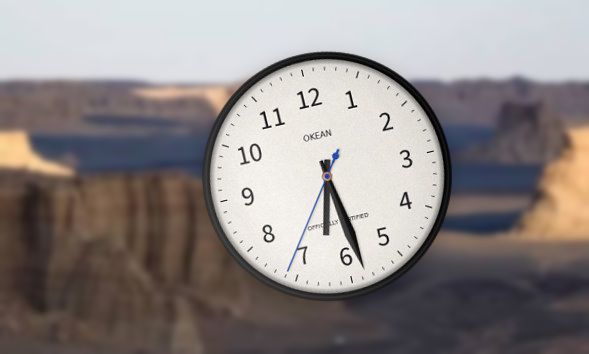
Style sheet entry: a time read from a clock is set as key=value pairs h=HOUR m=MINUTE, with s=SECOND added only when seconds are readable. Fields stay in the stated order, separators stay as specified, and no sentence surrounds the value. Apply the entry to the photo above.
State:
h=6 m=28 s=36
